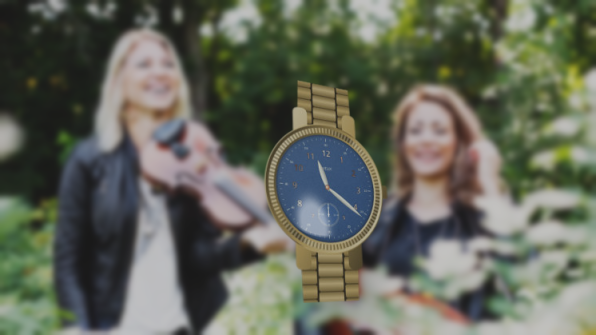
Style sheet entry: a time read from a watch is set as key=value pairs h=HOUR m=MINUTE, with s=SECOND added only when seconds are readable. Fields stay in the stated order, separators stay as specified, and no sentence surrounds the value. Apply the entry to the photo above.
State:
h=11 m=21
